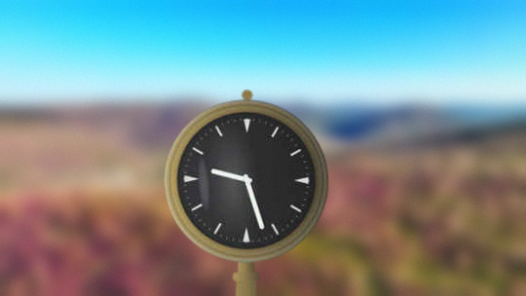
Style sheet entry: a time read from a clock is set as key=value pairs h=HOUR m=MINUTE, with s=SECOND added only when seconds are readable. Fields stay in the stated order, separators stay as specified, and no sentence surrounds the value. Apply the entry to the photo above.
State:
h=9 m=27
